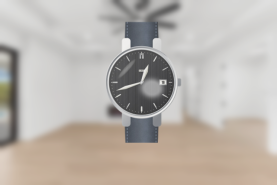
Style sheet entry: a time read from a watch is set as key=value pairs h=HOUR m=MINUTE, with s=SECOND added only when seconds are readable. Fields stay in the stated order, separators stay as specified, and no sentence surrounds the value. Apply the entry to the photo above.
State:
h=12 m=42
